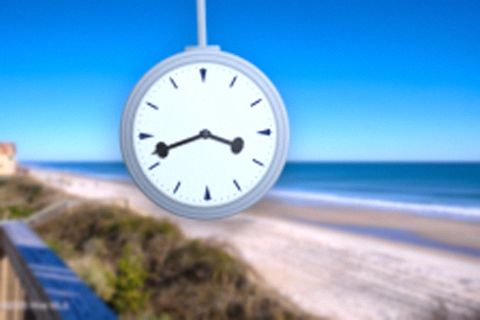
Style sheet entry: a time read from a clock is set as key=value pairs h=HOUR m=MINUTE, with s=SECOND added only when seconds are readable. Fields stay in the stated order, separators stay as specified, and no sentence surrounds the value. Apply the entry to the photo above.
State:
h=3 m=42
